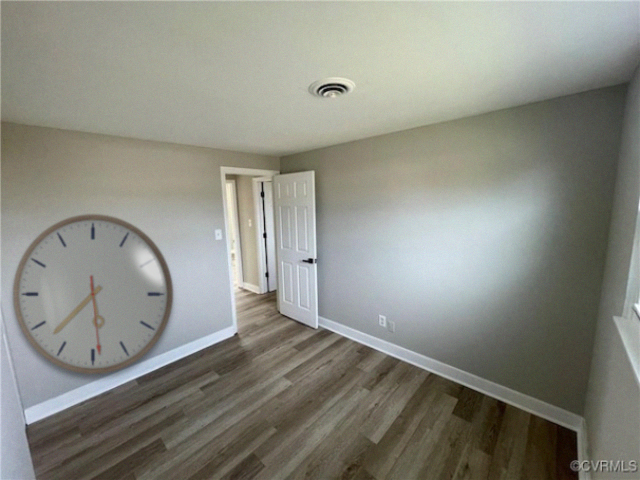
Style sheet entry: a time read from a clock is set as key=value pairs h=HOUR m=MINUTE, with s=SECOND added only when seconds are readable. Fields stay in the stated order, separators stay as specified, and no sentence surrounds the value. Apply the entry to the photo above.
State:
h=5 m=37 s=29
